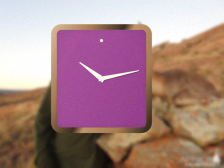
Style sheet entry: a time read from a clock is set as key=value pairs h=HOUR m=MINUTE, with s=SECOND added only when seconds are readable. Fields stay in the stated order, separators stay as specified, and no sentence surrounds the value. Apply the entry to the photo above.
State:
h=10 m=13
